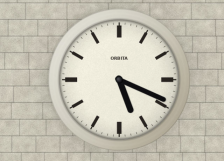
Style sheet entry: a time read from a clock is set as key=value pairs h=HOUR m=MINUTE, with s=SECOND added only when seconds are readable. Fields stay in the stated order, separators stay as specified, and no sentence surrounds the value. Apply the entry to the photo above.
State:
h=5 m=19
